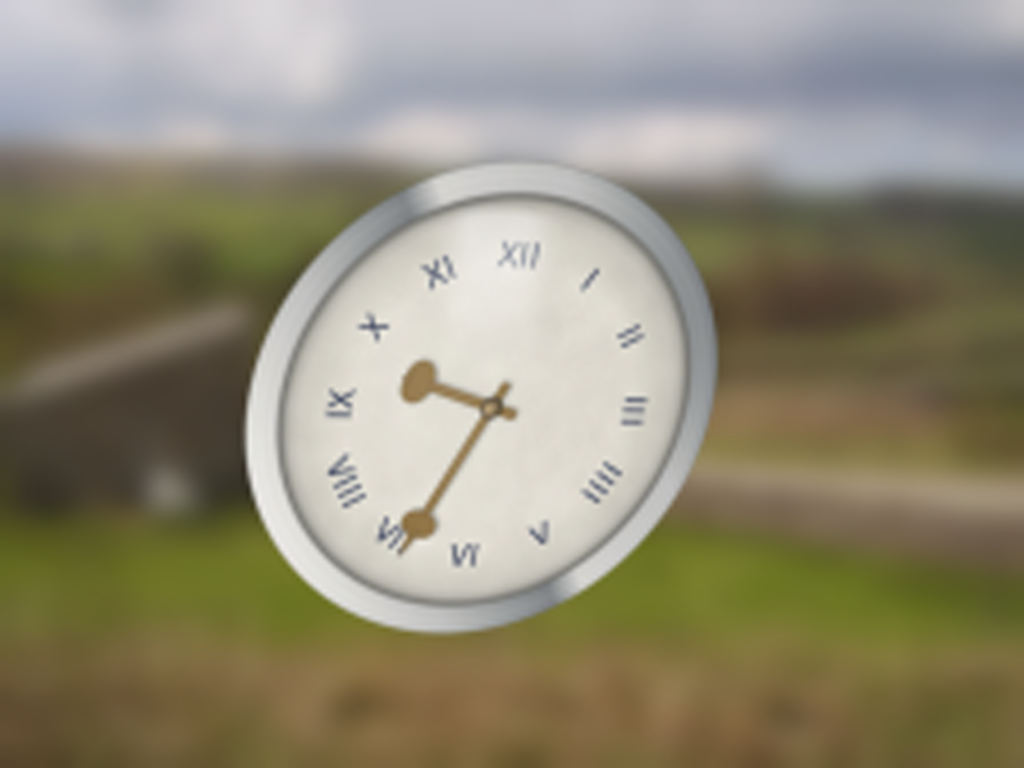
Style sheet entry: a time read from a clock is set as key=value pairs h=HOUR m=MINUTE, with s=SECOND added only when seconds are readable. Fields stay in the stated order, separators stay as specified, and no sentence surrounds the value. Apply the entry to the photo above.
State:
h=9 m=34
